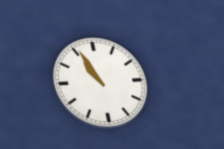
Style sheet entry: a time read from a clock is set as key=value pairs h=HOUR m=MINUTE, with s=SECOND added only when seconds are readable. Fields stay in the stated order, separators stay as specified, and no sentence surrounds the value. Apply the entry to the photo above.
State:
h=10 m=56
